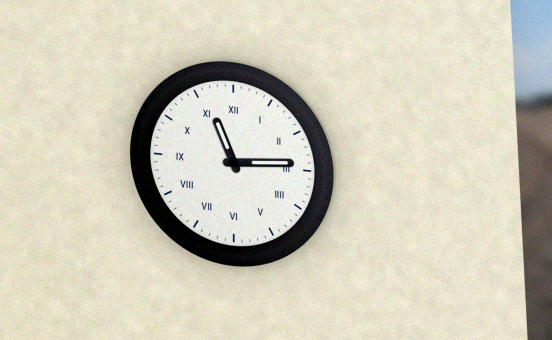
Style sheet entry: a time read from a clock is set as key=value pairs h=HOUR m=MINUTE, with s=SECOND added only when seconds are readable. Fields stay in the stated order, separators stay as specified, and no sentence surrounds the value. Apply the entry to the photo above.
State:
h=11 m=14
